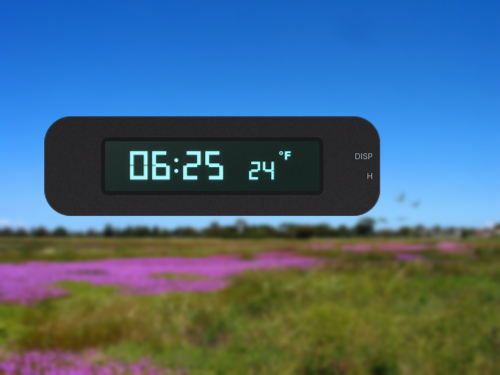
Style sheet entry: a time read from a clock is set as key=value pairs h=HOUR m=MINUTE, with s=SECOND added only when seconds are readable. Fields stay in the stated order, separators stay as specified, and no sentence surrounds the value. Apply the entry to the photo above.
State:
h=6 m=25
